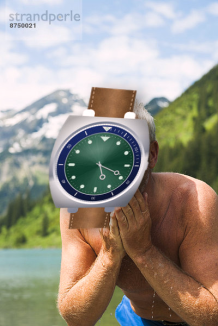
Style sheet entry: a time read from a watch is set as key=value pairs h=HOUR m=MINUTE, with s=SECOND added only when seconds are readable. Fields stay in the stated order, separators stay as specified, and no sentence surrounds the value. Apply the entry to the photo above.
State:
h=5 m=19
